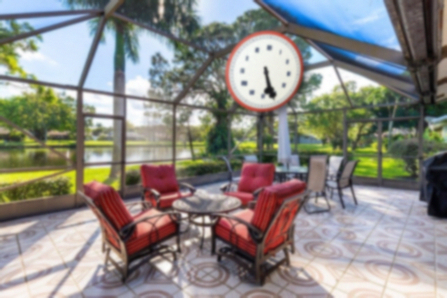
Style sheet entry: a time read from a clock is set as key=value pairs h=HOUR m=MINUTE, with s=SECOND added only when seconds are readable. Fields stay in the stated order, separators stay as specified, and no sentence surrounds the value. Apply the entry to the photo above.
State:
h=5 m=26
